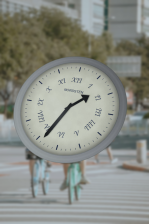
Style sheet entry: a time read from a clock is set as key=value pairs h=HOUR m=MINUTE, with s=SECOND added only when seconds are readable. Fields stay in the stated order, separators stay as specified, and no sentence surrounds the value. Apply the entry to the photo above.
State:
h=1 m=34
